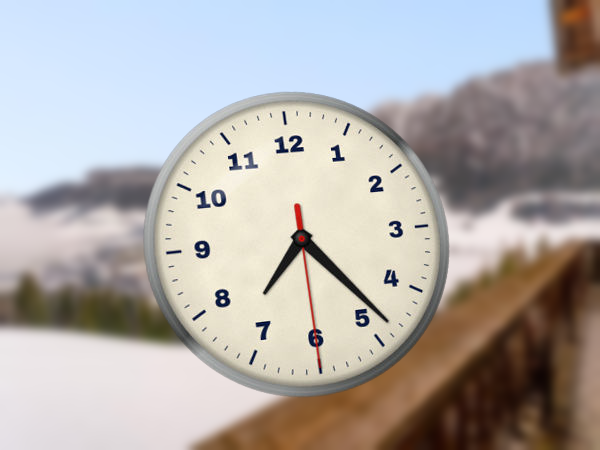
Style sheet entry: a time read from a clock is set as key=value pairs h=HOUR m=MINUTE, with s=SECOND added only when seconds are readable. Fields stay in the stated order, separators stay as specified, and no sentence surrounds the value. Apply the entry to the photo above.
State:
h=7 m=23 s=30
